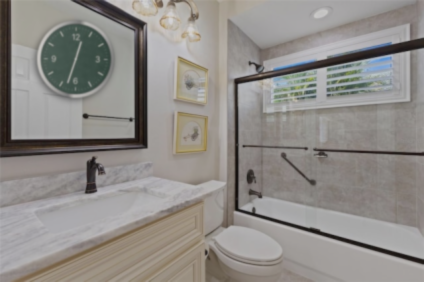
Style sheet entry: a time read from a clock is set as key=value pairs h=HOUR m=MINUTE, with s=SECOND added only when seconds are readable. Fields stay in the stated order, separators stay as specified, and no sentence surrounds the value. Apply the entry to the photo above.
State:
h=12 m=33
